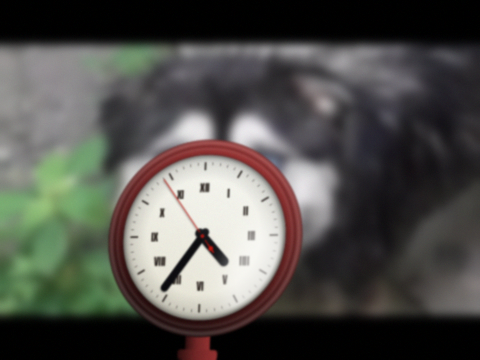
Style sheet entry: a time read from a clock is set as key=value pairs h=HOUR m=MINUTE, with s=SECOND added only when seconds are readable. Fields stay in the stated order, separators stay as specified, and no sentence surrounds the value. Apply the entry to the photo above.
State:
h=4 m=35 s=54
